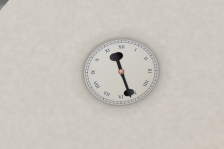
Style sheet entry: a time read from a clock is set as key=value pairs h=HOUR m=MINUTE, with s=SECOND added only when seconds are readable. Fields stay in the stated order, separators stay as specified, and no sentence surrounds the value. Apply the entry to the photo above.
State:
h=11 m=27
